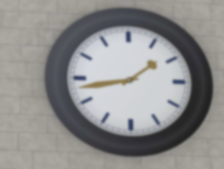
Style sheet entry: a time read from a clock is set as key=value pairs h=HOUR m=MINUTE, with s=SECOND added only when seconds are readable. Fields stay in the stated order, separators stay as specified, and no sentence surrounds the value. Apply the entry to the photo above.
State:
h=1 m=43
